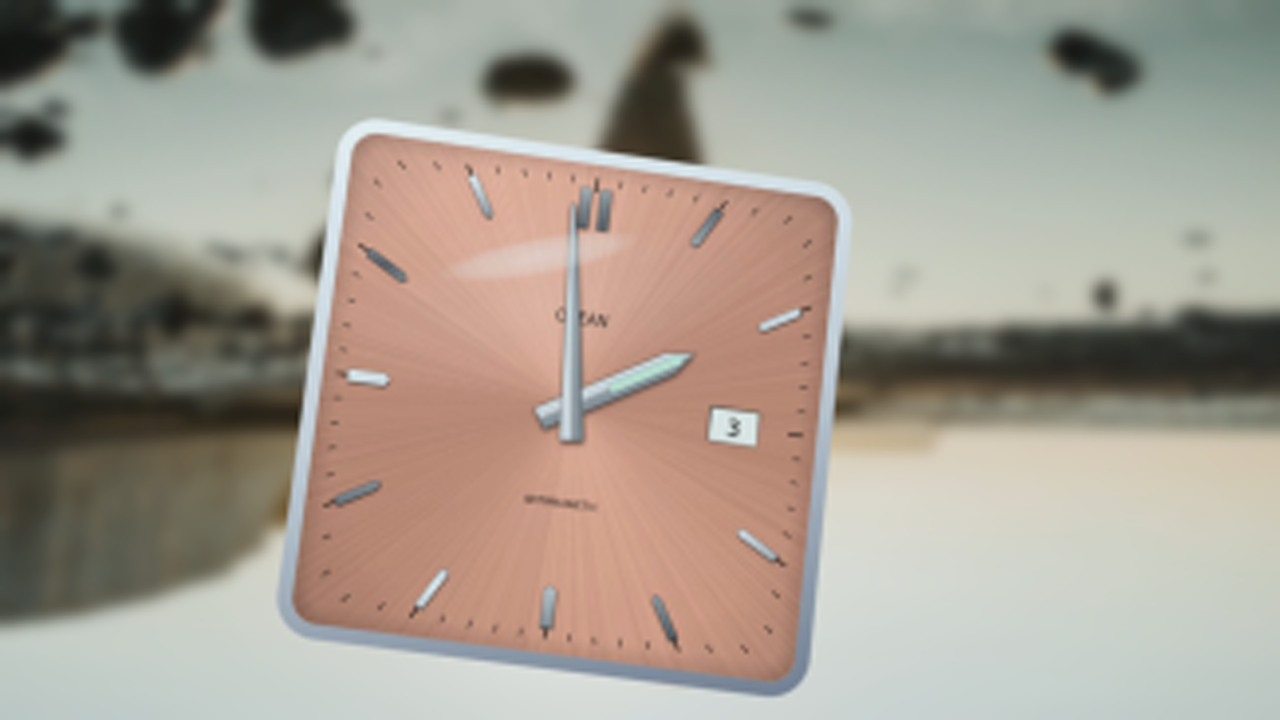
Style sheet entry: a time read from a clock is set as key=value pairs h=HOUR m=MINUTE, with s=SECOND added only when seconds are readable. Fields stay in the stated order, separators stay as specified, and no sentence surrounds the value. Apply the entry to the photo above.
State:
h=1 m=59
